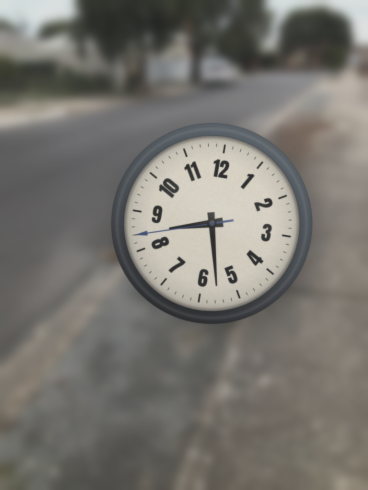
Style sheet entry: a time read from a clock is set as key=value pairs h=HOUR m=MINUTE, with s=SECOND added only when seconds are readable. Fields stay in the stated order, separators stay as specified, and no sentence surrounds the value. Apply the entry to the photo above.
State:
h=8 m=27 s=42
